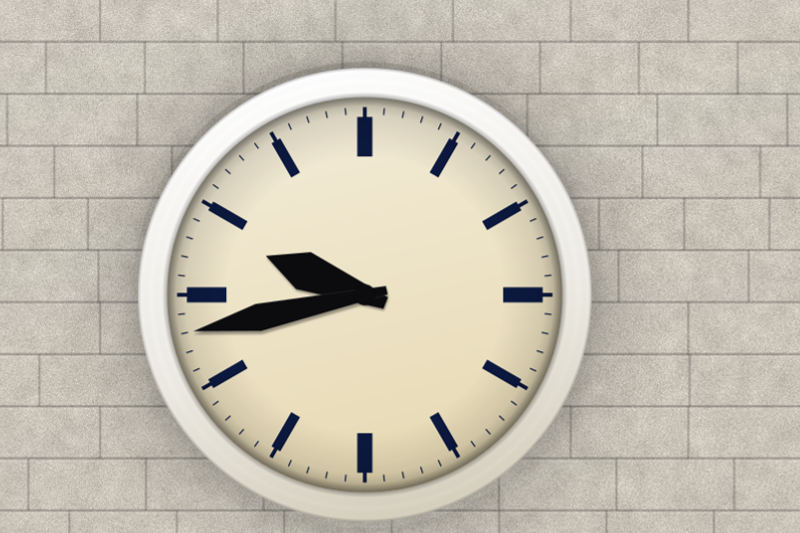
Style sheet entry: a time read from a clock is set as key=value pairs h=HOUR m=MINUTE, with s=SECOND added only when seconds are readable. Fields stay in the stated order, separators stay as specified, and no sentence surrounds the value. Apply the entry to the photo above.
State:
h=9 m=43
